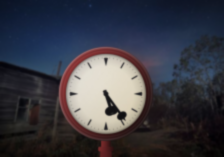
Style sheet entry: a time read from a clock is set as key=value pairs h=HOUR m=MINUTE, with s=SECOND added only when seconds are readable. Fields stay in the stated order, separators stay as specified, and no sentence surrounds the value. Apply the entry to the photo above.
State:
h=5 m=24
